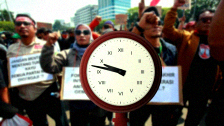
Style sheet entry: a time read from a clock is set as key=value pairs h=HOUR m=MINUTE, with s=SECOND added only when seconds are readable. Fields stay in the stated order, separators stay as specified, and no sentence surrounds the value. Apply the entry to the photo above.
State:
h=9 m=47
